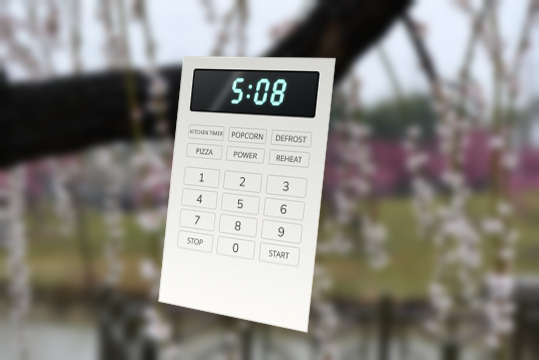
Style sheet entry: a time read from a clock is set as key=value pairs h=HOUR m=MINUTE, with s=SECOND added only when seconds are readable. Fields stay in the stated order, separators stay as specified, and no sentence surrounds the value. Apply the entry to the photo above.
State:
h=5 m=8
